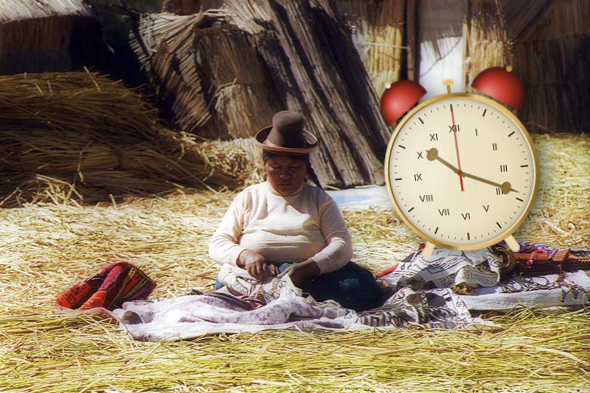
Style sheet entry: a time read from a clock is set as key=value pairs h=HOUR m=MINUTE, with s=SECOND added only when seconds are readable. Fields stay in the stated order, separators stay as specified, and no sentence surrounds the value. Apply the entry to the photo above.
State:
h=10 m=19 s=0
